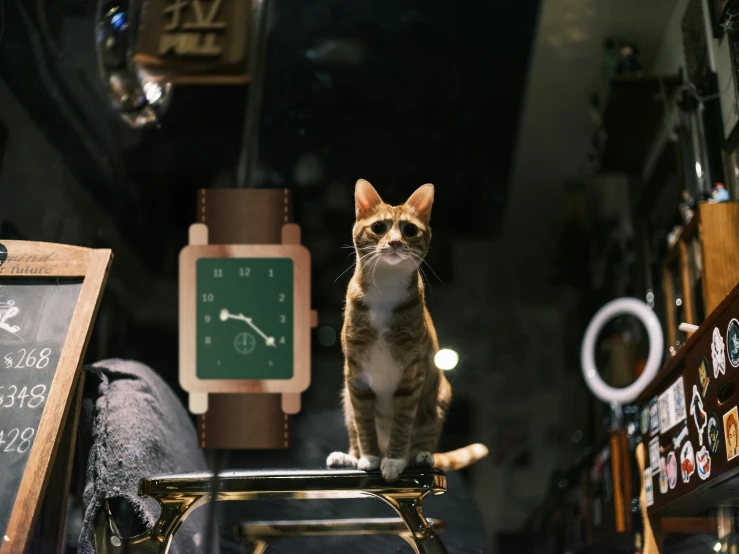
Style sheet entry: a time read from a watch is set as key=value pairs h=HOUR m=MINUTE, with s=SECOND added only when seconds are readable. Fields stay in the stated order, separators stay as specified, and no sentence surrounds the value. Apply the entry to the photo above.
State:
h=9 m=22
